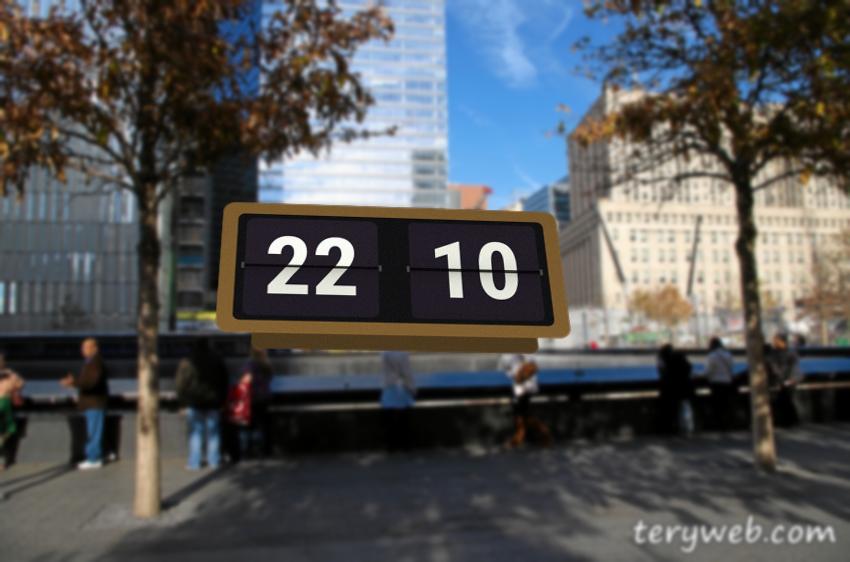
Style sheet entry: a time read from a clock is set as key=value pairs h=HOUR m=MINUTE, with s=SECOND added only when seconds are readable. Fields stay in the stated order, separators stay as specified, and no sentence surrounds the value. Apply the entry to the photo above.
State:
h=22 m=10
